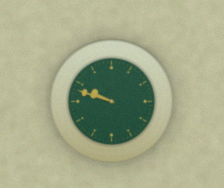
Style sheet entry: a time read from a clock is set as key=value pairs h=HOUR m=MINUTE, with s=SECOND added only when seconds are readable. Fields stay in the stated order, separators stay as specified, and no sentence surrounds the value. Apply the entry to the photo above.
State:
h=9 m=48
